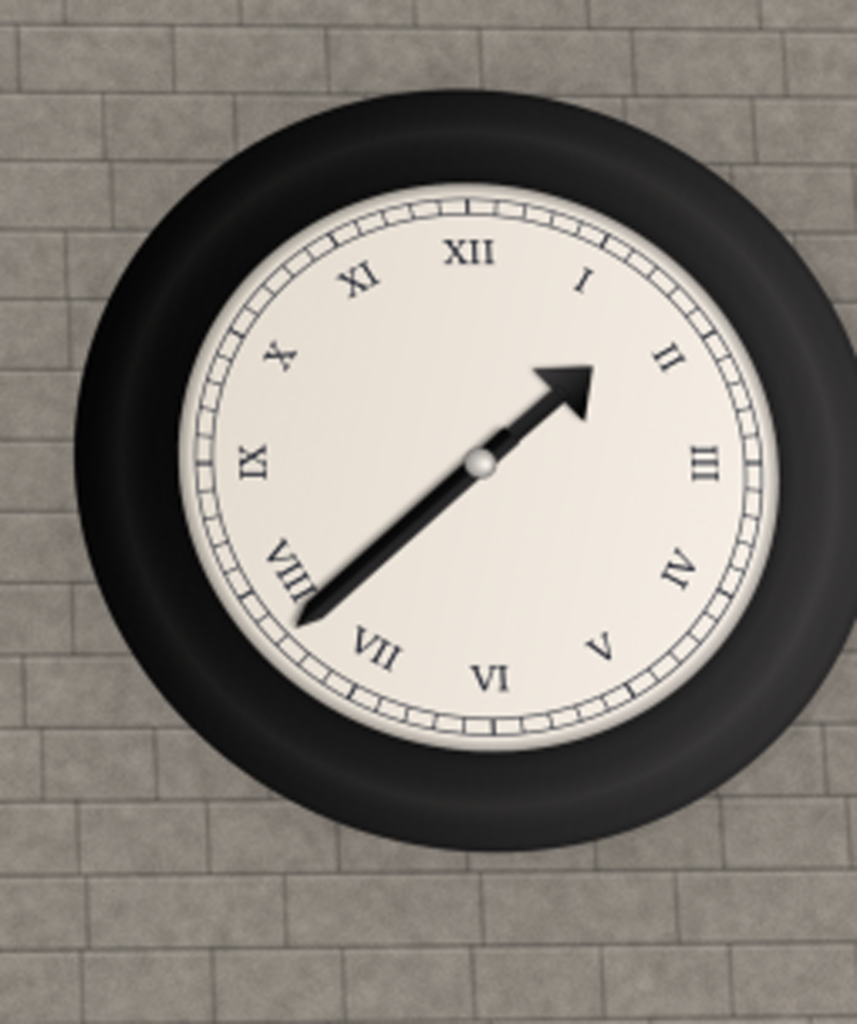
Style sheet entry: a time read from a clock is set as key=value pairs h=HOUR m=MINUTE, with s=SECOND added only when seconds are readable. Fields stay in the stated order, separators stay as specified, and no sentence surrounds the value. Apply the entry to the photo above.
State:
h=1 m=38
